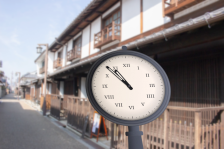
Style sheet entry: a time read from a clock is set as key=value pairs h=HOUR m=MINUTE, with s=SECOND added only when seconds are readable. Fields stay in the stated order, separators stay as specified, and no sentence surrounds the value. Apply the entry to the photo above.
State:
h=10 m=53
